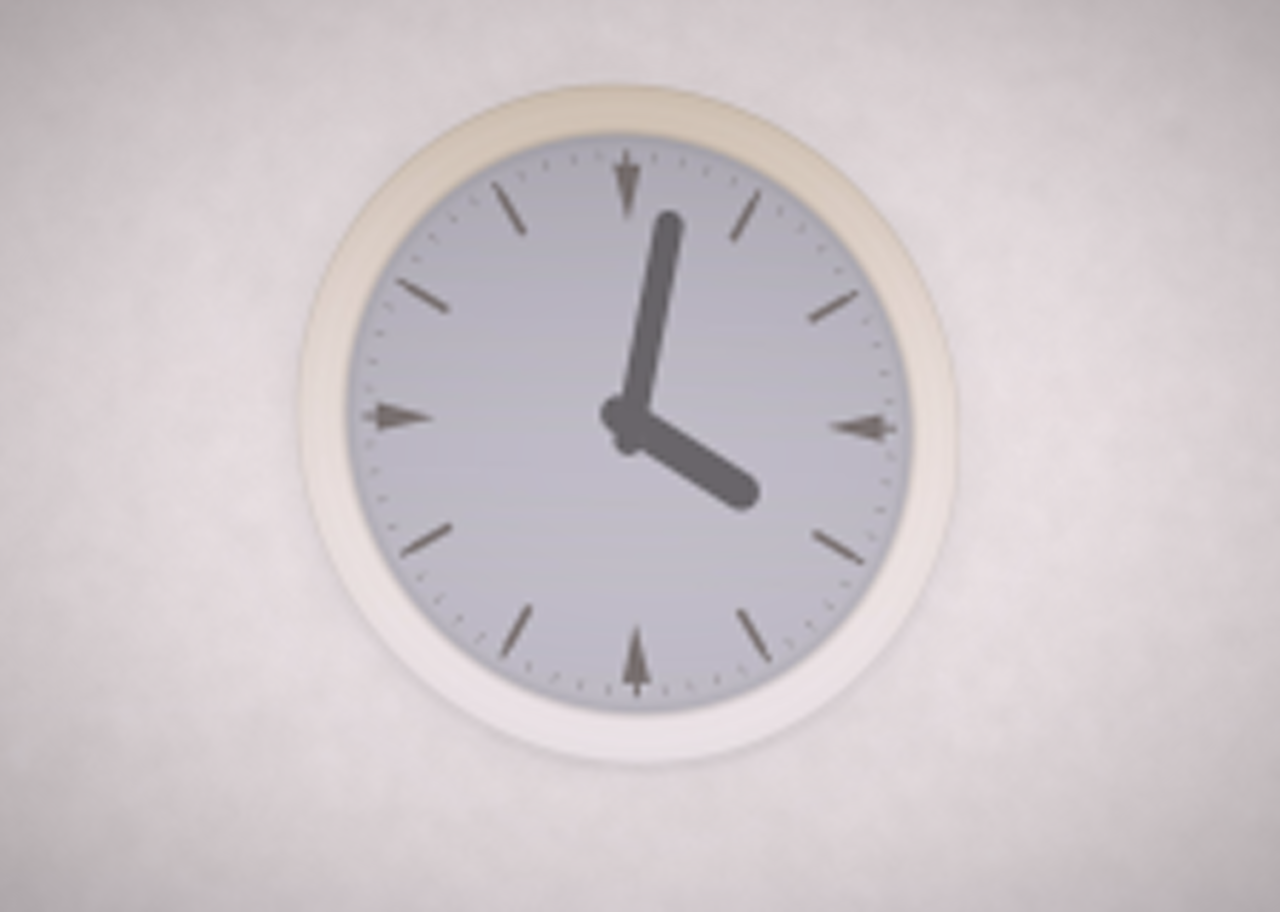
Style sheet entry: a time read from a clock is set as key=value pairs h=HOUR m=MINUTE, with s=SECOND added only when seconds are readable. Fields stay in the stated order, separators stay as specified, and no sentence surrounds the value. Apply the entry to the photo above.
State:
h=4 m=2
